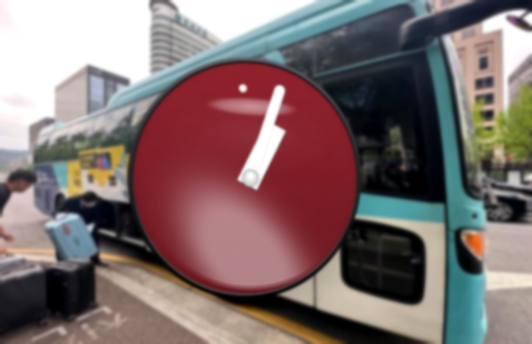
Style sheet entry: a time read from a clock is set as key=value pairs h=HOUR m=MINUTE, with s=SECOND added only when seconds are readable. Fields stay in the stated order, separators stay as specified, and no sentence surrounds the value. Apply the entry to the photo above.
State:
h=1 m=4
